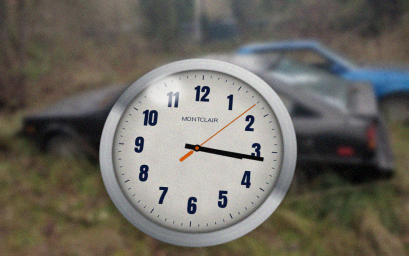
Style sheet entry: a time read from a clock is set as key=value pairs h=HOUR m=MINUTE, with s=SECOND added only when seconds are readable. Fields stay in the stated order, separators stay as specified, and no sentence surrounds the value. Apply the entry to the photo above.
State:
h=3 m=16 s=8
